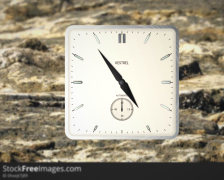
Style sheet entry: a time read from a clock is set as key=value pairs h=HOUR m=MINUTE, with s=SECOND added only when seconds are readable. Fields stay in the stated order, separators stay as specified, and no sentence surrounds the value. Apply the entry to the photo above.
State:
h=4 m=54
